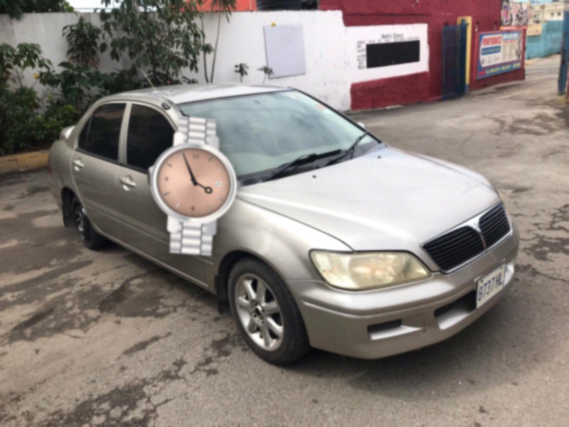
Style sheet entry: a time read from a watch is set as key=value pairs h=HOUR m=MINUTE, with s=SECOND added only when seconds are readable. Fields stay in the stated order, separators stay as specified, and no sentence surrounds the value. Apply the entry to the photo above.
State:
h=3 m=56
